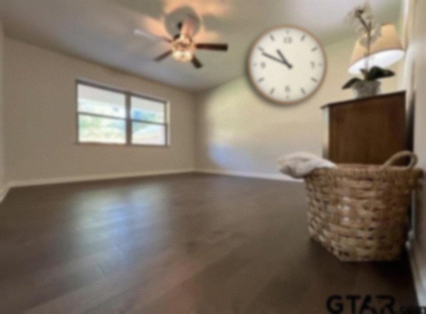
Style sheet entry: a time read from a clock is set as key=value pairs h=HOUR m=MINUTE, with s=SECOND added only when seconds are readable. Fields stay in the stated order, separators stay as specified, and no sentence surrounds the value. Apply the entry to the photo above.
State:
h=10 m=49
